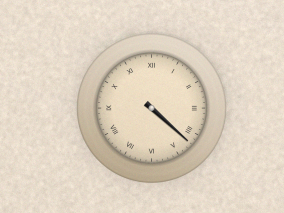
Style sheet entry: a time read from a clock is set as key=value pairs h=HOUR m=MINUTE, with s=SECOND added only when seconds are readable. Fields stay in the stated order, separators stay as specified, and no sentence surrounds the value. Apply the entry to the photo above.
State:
h=4 m=22
